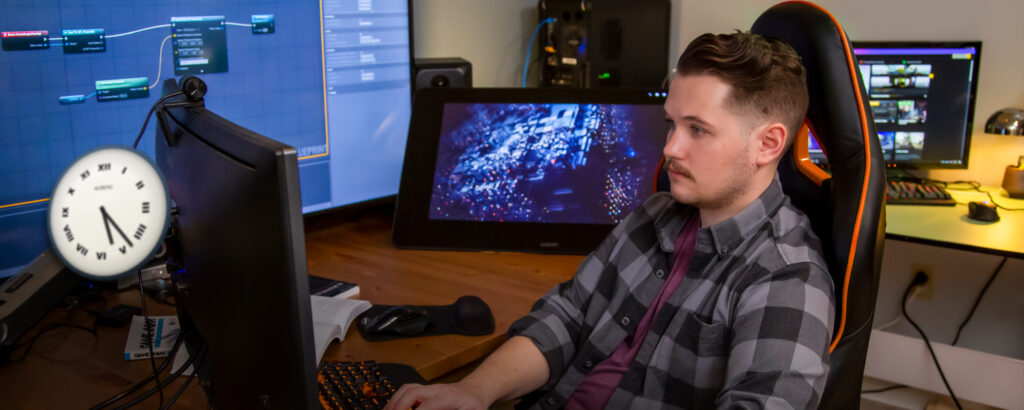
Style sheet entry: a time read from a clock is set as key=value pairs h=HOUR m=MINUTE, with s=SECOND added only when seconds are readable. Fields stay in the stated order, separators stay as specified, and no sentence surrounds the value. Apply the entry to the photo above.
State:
h=5 m=23
